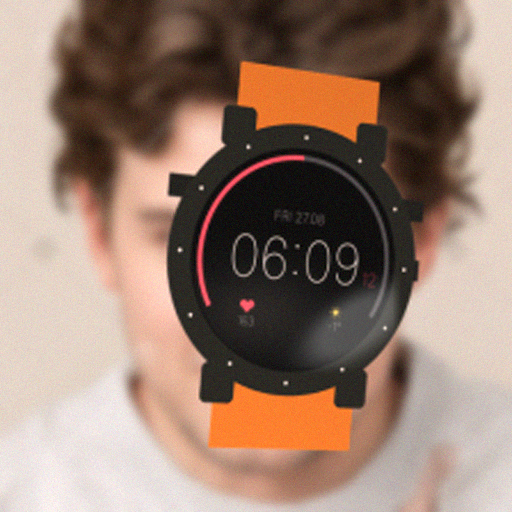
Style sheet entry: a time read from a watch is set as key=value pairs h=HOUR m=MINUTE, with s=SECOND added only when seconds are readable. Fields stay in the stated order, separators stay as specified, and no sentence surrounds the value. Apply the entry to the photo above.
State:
h=6 m=9 s=12
